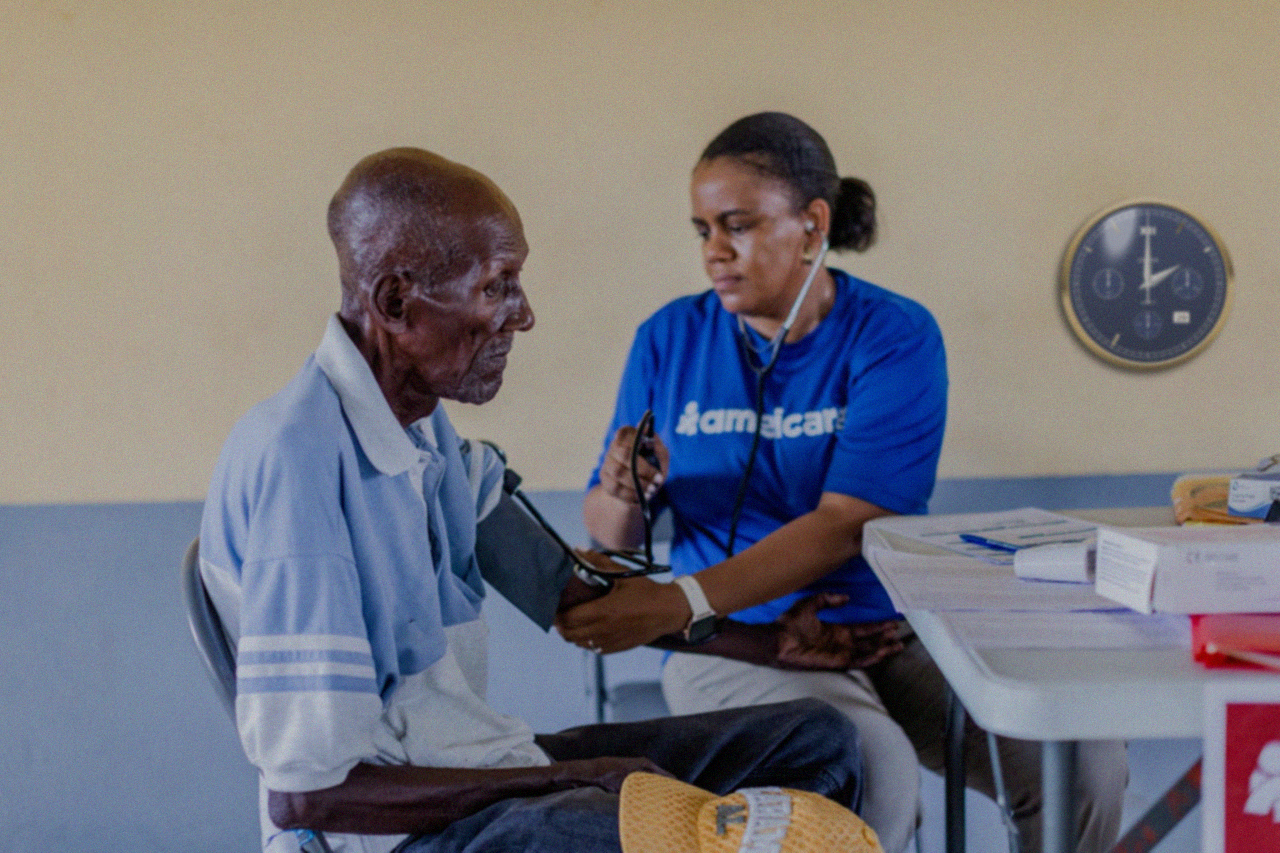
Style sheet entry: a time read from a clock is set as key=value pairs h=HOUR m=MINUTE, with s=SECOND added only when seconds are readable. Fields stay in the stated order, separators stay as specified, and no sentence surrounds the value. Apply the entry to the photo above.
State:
h=2 m=0
